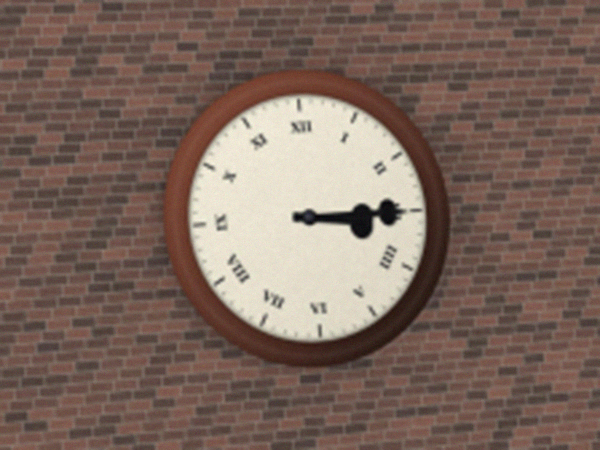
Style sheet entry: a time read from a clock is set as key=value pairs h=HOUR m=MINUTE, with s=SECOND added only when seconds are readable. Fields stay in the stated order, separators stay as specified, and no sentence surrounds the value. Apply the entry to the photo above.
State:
h=3 m=15
